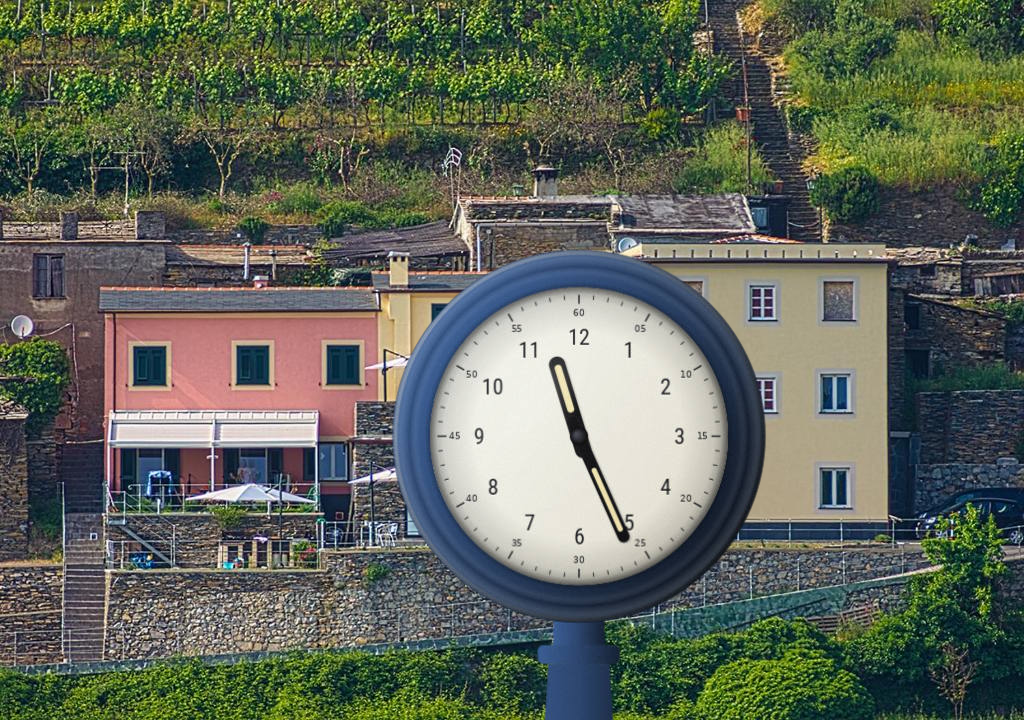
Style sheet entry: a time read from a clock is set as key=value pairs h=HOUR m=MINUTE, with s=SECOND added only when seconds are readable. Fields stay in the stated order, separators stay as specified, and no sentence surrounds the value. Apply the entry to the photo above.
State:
h=11 m=26
